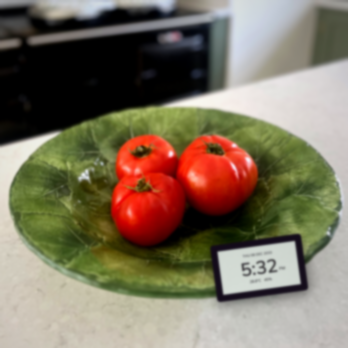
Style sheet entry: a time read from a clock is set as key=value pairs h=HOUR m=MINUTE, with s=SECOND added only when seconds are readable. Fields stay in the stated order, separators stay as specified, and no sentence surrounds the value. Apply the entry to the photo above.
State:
h=5 m=32
